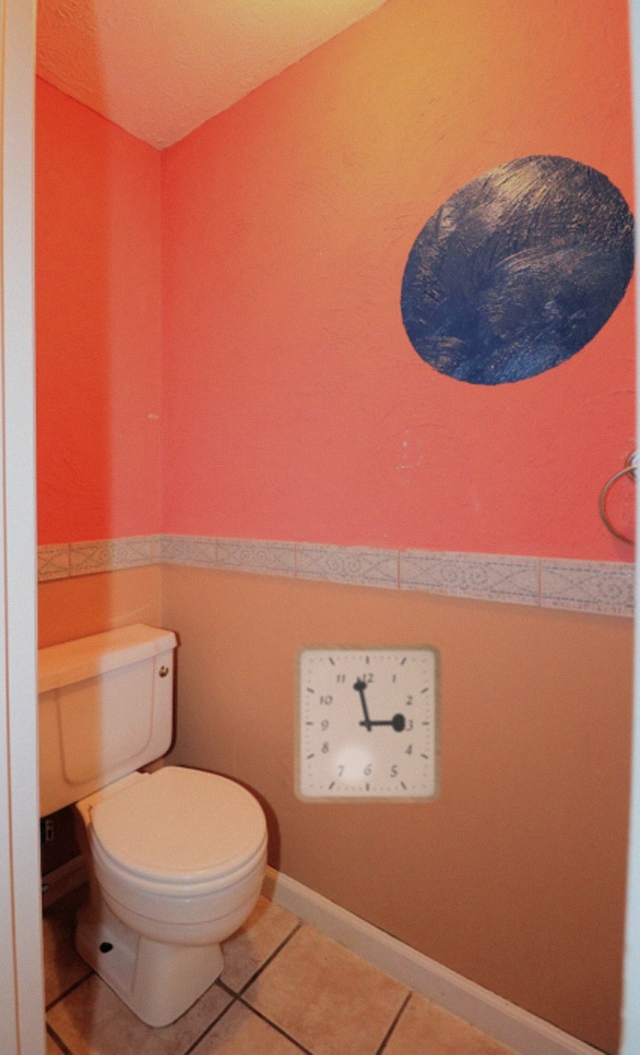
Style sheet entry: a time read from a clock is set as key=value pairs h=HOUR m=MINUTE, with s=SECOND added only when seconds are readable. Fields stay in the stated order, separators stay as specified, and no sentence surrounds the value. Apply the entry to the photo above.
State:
h=2 m=58
